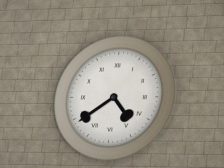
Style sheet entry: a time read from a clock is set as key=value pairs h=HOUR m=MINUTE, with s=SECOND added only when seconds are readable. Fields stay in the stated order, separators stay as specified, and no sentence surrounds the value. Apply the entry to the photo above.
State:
h=4 m=39
